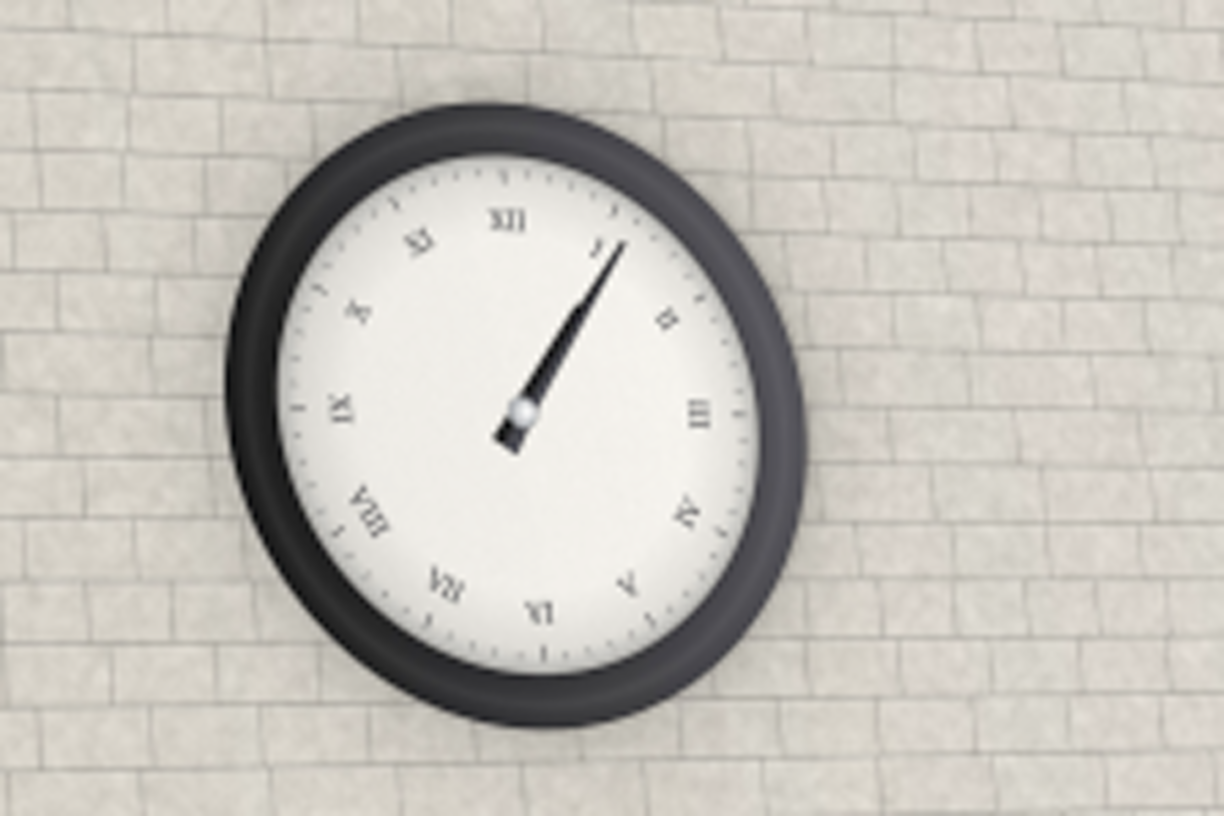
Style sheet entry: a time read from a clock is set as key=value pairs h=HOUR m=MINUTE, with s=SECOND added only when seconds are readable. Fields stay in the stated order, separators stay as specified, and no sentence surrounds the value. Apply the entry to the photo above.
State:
h=1 m=6
